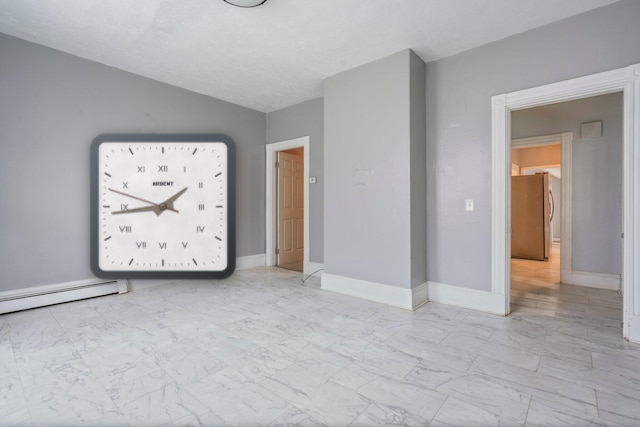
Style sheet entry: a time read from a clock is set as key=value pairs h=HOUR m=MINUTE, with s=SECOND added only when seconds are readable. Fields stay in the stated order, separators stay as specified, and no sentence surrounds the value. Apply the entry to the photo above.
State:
h=1 m=43 s=48
